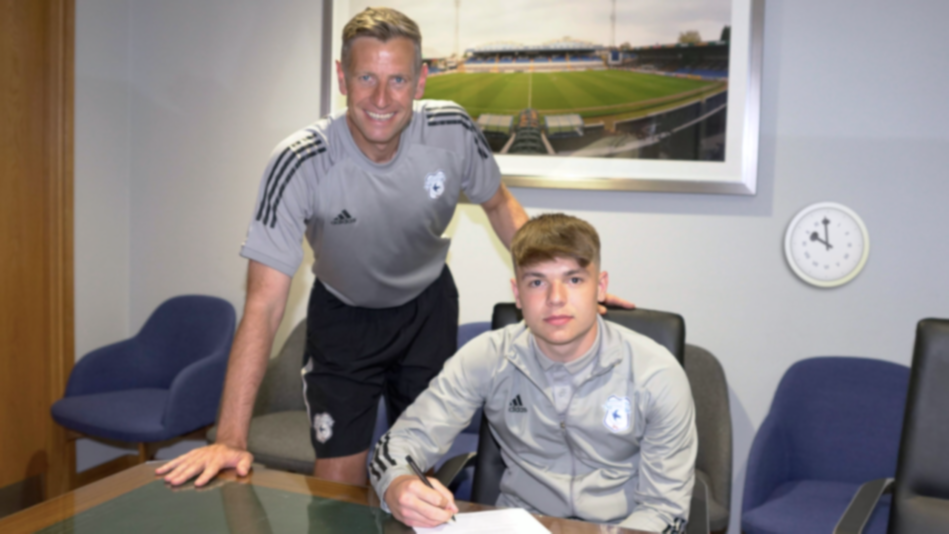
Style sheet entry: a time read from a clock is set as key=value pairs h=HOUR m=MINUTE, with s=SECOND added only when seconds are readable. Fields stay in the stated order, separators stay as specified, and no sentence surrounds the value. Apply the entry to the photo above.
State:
h=9 m=59
